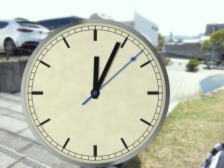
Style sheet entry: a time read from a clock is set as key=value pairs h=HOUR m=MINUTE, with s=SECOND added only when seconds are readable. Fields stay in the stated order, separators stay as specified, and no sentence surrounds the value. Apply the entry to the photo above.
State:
h=12 m=4 s=8
